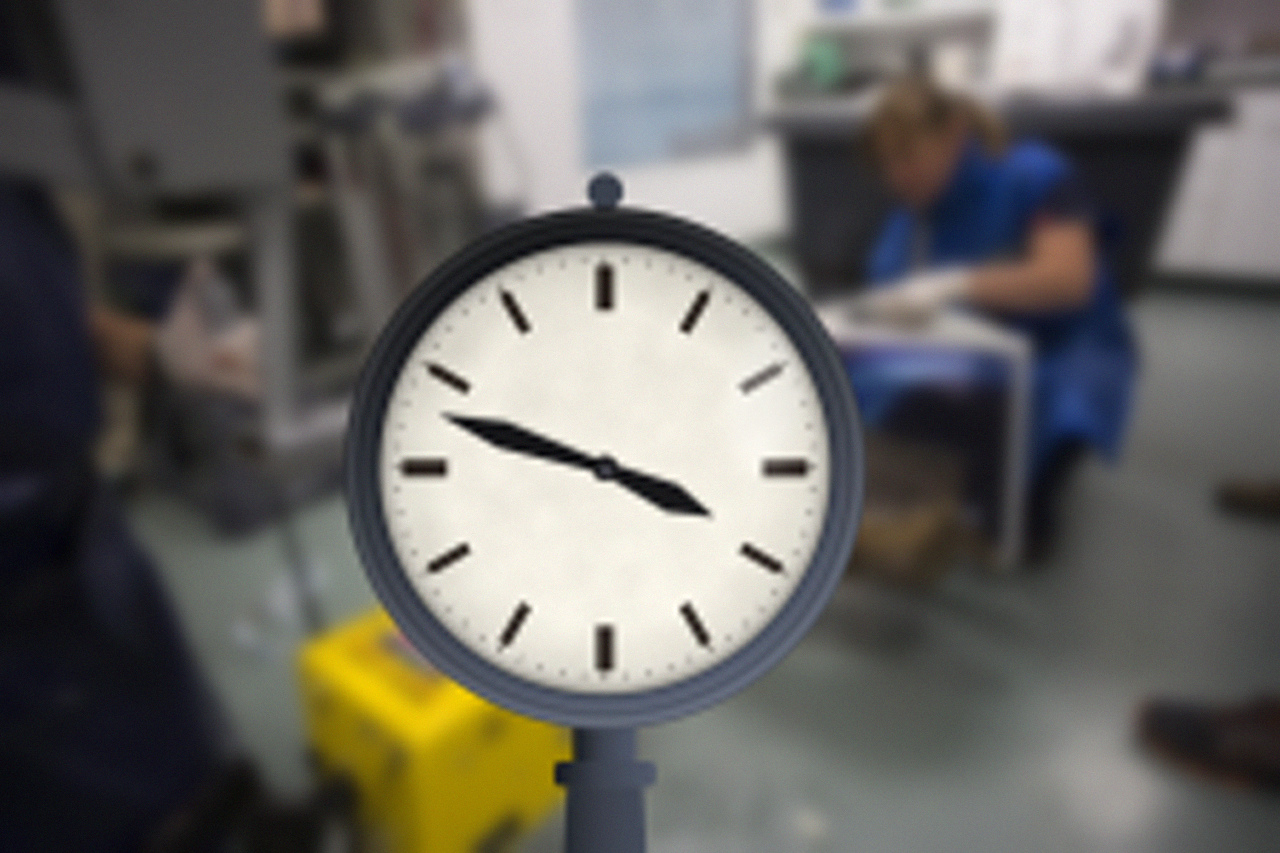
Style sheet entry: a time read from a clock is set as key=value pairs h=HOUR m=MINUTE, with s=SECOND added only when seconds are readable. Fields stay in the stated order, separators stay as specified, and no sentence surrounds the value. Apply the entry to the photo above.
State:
h=3 m=48
